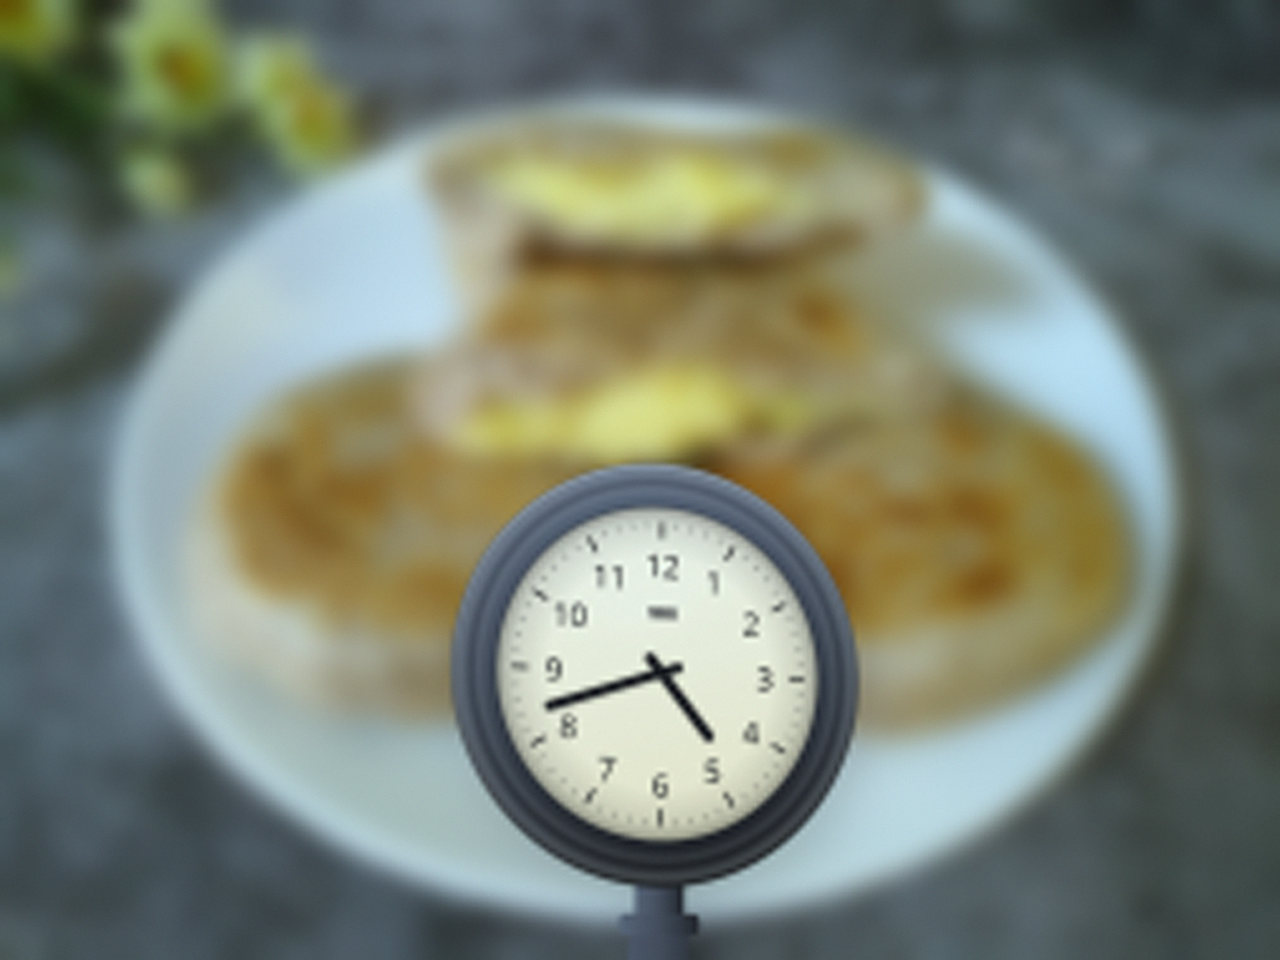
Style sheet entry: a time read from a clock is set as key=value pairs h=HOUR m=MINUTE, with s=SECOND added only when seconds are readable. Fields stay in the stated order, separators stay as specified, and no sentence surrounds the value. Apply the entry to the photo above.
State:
h=4 m=42
